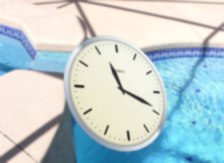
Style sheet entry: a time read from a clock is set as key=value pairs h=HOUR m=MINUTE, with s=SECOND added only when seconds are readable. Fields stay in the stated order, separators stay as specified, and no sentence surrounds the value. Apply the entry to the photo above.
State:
h=11 m=19
